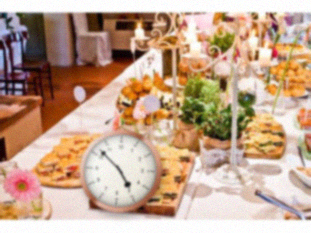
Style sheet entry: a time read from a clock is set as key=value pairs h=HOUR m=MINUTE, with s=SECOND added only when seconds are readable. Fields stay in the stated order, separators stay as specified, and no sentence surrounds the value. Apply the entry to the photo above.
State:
h=4 m=52
